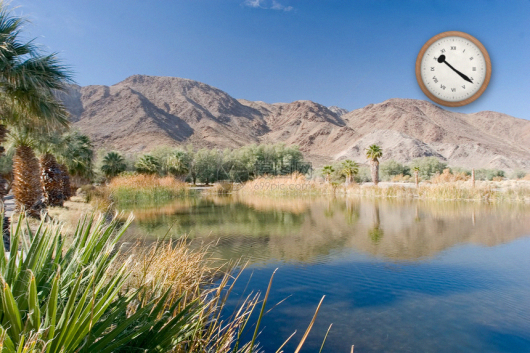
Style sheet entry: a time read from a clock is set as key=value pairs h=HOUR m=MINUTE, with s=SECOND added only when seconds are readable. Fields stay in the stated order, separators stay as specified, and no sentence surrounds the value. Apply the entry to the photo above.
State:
h=10 m=21
